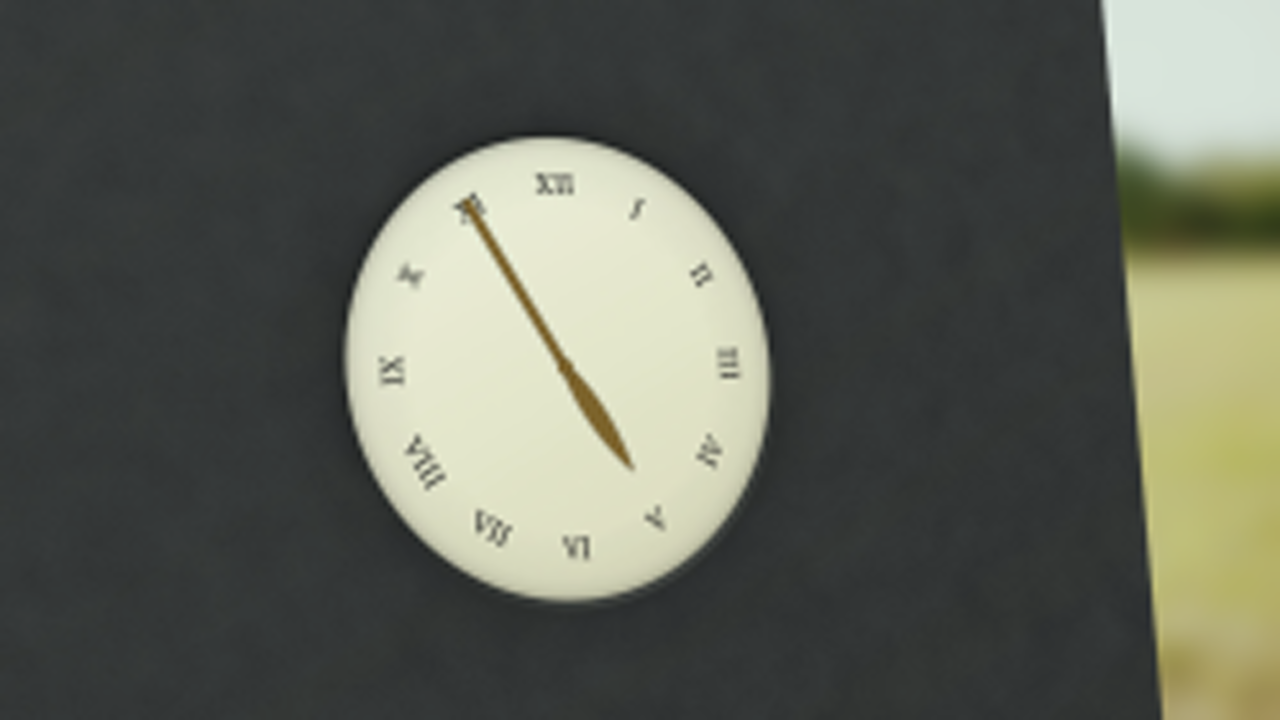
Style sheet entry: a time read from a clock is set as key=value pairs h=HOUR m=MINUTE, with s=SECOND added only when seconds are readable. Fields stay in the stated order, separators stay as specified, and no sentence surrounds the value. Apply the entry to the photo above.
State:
h=4 m=55
